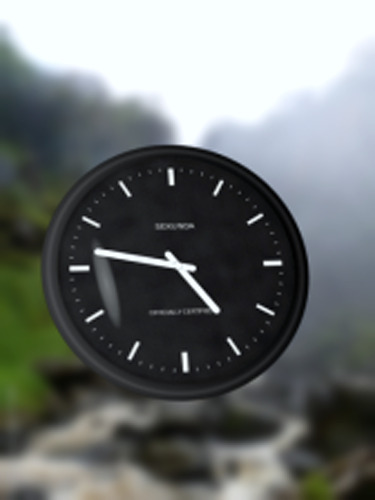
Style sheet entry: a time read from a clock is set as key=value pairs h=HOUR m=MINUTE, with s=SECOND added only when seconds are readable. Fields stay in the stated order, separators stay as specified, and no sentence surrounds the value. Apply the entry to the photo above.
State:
h=4 m=47
